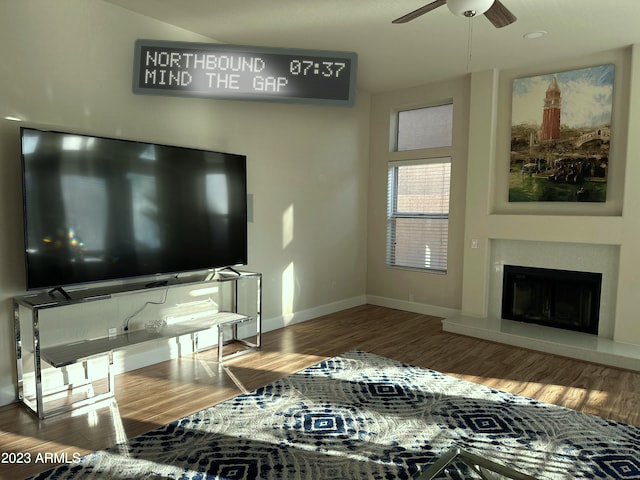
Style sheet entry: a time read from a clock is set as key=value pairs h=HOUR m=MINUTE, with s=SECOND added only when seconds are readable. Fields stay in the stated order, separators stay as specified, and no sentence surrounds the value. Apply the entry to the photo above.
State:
h=7 m=37
